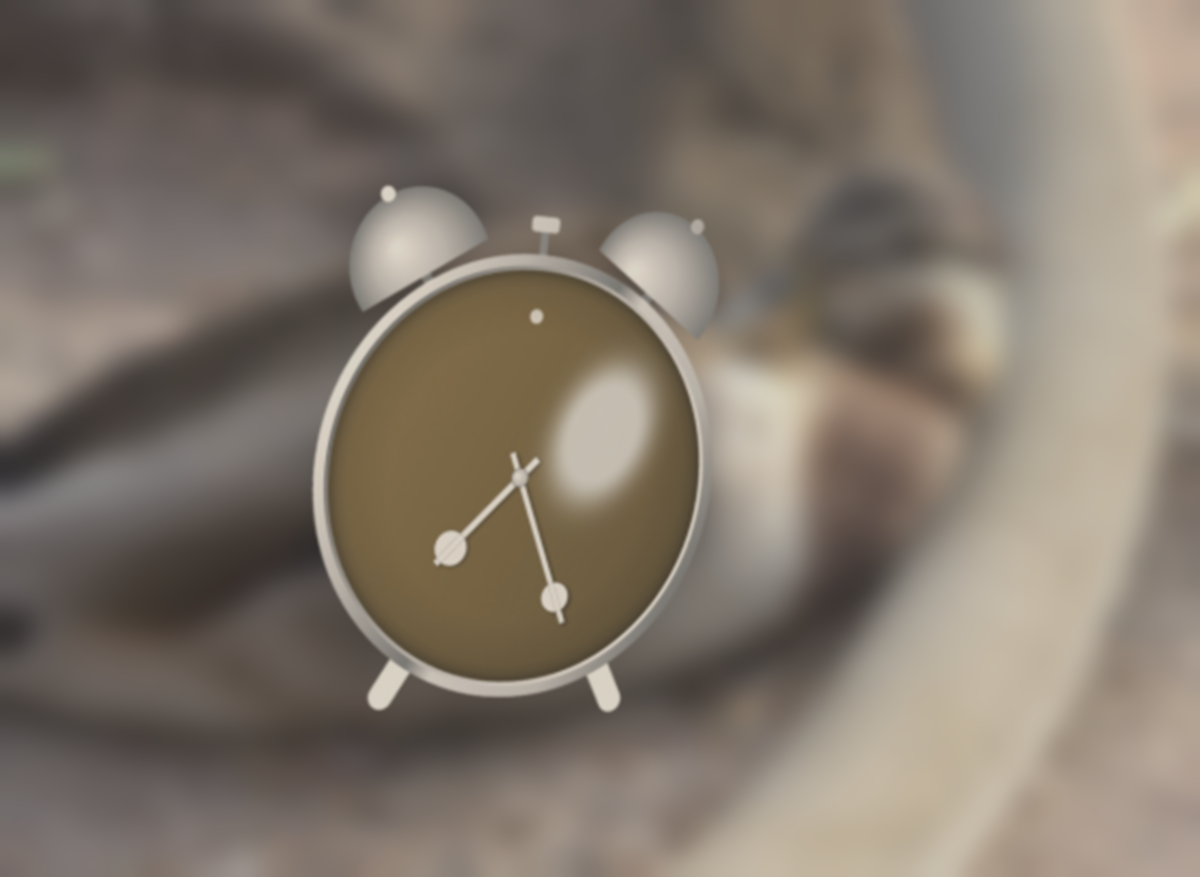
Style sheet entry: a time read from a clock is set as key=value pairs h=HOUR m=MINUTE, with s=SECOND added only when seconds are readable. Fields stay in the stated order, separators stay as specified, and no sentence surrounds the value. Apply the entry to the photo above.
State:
h=7 m=26
